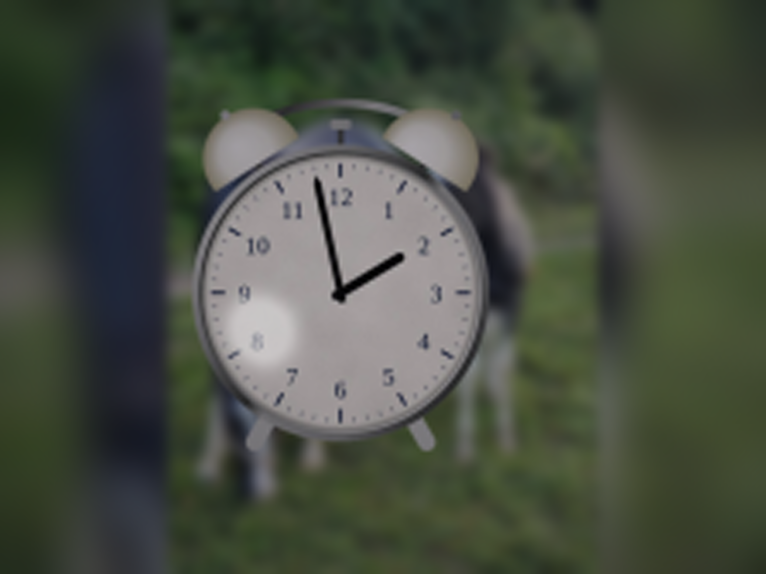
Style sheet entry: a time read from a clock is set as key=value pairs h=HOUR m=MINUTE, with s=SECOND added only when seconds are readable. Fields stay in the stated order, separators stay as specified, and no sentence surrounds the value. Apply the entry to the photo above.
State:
h=1 m=58
